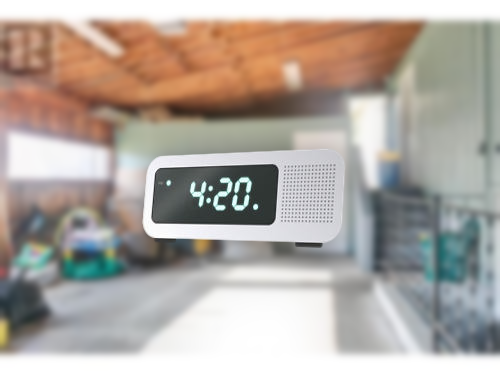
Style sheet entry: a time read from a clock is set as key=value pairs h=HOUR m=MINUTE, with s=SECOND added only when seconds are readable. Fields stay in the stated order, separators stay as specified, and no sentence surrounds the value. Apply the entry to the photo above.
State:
h=4 m=20
